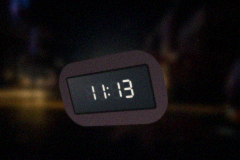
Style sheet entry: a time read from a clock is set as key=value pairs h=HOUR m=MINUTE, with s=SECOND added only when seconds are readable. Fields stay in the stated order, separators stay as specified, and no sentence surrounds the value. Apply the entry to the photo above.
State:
h=11 m=13
